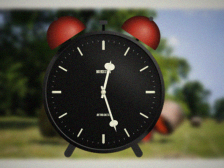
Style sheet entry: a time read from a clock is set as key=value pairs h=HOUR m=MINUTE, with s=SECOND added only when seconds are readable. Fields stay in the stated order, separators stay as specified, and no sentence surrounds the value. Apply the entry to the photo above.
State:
h=12 m=27
